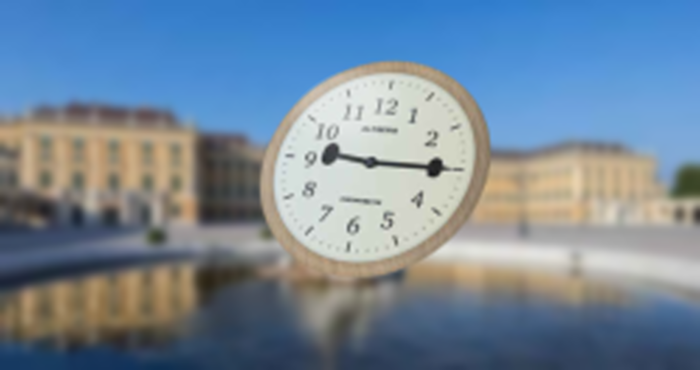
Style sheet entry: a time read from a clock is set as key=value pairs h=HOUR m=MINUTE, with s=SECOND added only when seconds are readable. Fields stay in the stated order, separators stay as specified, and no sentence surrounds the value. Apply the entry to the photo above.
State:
h=9 m=15
